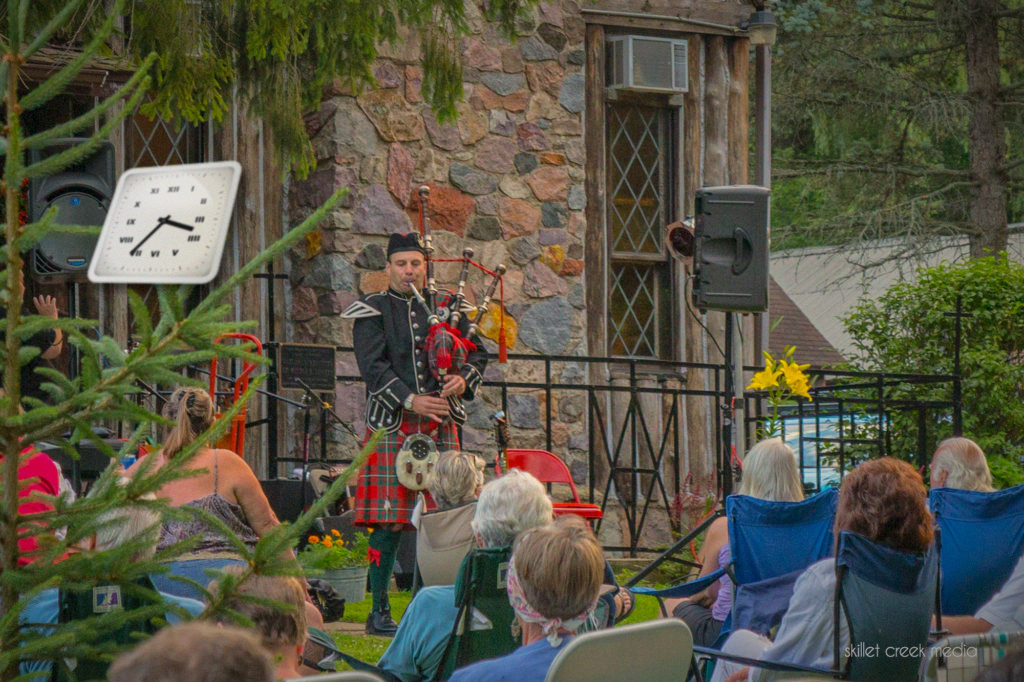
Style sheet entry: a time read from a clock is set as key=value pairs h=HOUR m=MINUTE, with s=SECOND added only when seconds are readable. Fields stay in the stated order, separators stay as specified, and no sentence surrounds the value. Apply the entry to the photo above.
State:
h=3 m=36
